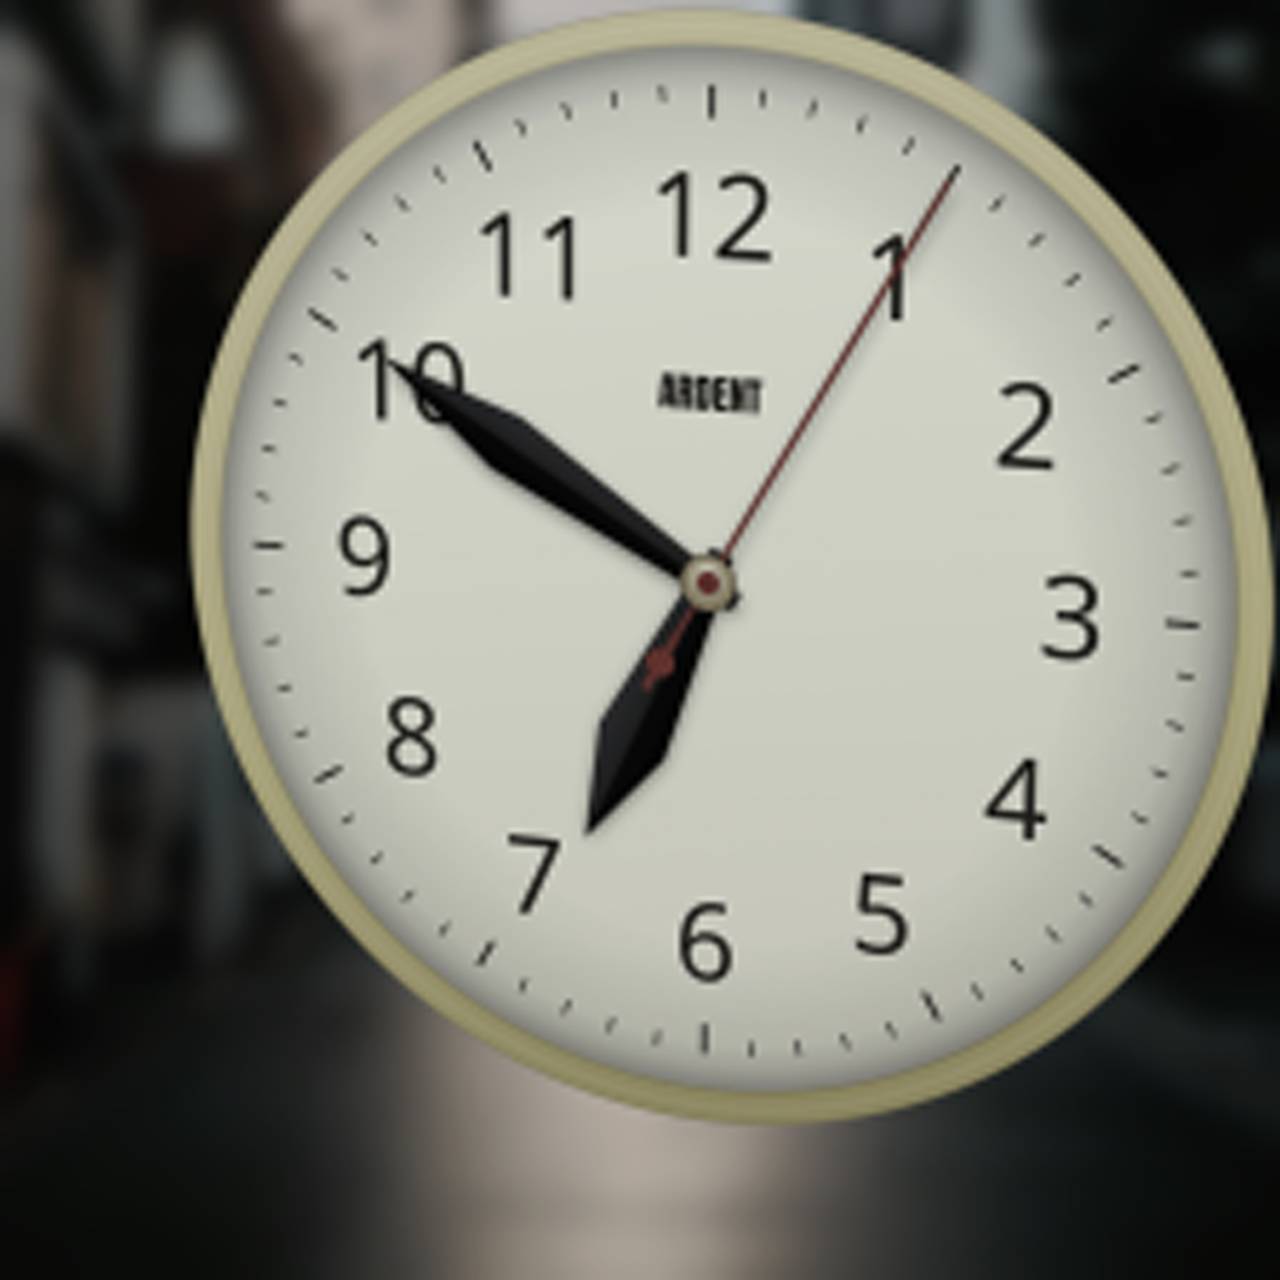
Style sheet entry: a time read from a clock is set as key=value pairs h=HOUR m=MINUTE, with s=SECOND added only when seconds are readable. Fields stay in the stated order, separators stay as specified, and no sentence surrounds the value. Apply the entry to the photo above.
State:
h=6 m=50 s=5
